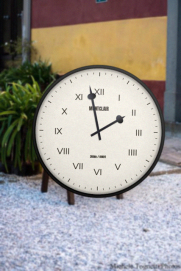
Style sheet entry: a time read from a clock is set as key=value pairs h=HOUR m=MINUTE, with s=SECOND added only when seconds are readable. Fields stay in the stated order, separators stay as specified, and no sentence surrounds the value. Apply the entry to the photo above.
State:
h=1 m=58
